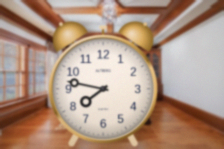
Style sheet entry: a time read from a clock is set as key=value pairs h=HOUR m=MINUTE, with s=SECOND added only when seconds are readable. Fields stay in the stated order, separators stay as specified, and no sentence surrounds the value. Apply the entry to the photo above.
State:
h=7 m=47
